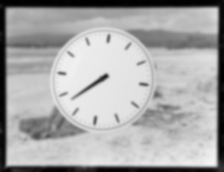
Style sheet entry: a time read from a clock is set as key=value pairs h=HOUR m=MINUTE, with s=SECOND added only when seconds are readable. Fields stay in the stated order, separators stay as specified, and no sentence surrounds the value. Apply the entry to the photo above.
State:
h=7 m=38
